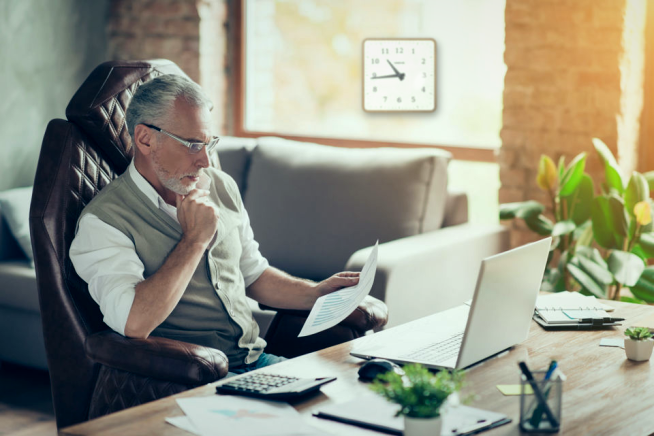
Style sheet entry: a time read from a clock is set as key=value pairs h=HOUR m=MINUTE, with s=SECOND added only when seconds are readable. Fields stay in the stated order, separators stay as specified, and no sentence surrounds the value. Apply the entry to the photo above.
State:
h=10 m=44
